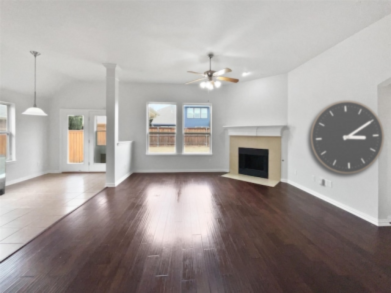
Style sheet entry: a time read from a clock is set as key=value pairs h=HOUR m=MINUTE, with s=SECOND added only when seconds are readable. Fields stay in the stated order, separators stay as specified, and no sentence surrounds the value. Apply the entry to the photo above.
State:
h=3 m=10
